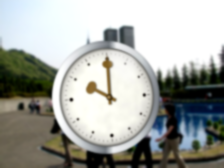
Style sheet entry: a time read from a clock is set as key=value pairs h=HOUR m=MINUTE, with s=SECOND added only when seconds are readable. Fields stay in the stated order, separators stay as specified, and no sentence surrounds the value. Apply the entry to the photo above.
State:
h=10 m=0
